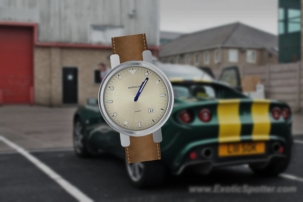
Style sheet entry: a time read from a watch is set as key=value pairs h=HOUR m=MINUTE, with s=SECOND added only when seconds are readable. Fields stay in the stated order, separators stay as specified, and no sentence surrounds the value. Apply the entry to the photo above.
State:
h=1 m=6
